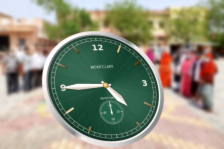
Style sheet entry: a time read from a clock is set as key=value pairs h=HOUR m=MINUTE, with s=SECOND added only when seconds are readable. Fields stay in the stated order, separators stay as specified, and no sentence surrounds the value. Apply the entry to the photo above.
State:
h=4 m=45
